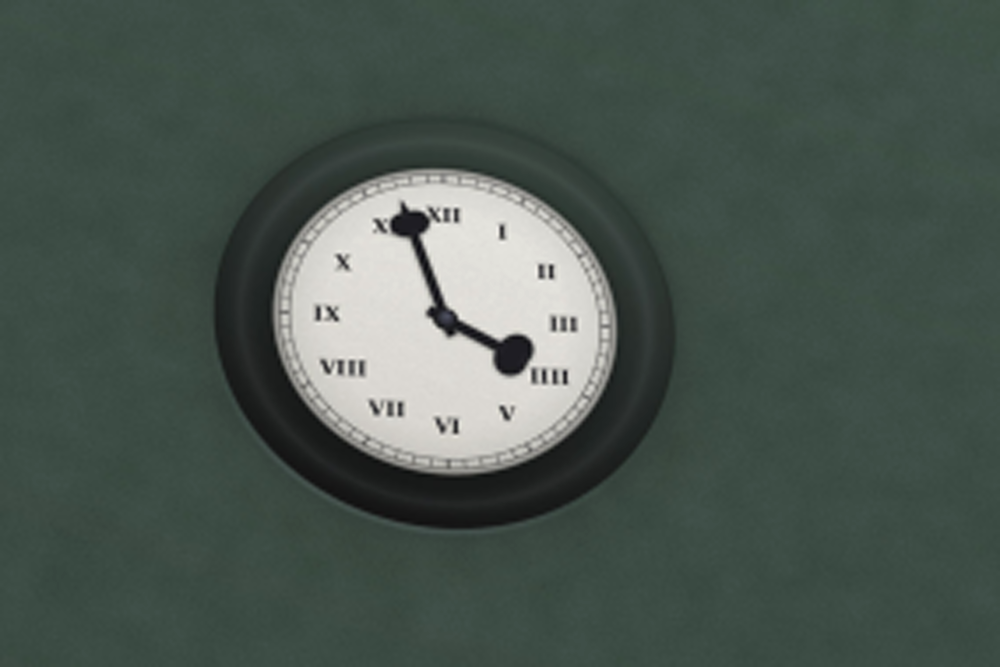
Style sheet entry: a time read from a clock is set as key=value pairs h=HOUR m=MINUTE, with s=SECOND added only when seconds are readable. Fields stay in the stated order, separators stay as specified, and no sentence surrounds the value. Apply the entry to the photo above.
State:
h=3 m=57
